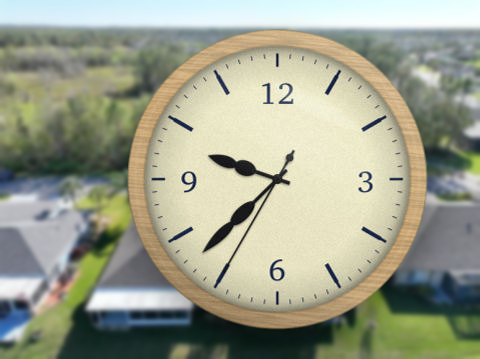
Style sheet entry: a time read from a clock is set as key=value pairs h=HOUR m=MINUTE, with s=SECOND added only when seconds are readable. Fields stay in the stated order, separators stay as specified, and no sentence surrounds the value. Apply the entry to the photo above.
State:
h=9 m=37 s=35
